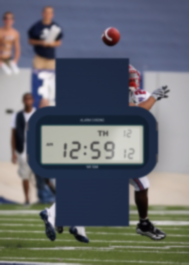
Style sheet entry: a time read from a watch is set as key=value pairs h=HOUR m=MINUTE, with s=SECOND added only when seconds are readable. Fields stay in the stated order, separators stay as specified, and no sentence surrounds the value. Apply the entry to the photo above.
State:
h=12 m=59 s=12
